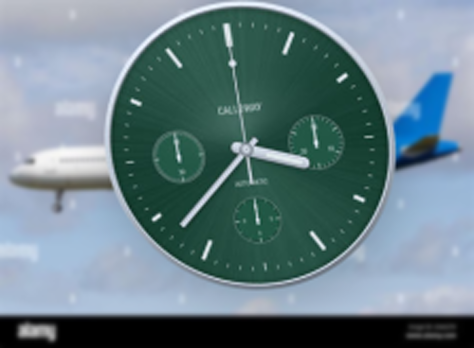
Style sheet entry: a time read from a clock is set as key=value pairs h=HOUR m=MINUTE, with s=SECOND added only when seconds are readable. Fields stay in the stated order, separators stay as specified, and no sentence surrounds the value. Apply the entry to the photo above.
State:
h=3 m=38
